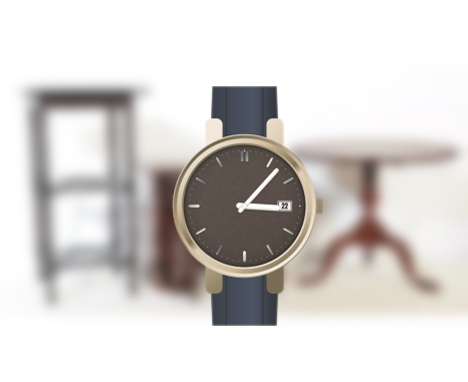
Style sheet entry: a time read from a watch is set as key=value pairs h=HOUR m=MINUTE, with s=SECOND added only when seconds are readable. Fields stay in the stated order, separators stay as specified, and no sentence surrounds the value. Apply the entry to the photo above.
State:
h=3 m=7
